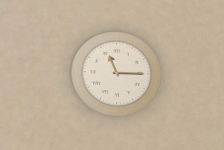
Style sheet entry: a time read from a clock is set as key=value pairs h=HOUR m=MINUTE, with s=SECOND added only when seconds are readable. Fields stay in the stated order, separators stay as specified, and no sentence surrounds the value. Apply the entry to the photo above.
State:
h=11 m=15
